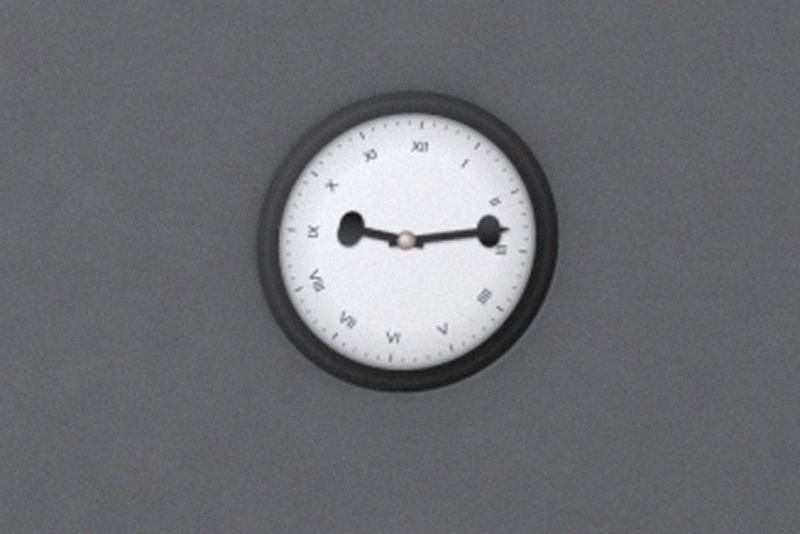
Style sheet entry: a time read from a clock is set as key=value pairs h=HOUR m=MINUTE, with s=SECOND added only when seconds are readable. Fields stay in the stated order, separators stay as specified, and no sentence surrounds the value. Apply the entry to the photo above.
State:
h=9 m=13
